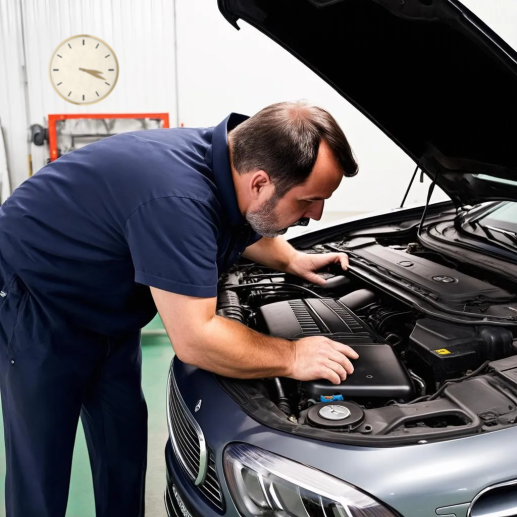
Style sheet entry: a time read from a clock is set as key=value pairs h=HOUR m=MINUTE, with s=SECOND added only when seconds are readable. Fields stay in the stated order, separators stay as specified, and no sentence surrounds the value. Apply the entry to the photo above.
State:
h=3 m=19
